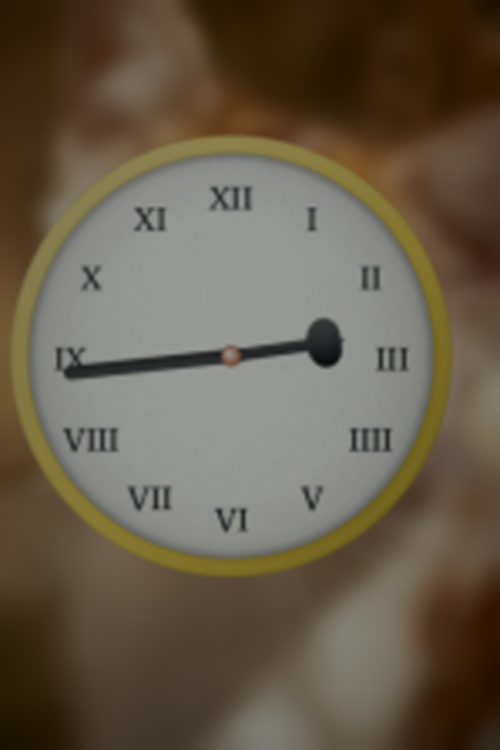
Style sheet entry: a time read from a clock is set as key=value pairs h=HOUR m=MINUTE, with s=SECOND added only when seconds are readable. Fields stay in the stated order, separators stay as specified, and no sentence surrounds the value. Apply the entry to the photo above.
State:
h=2 m=44
